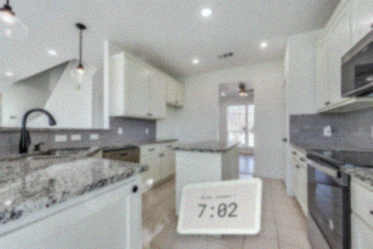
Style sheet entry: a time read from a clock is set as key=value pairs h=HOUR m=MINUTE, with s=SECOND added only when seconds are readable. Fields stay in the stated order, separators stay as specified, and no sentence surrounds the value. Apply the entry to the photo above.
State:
h=7 m=2
